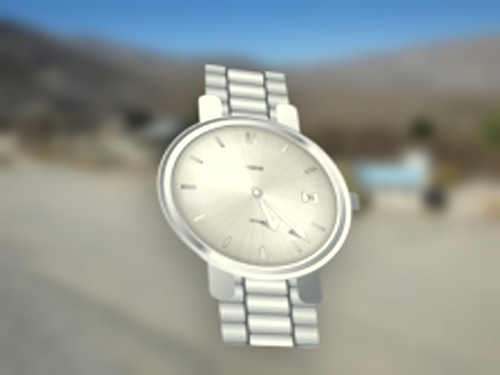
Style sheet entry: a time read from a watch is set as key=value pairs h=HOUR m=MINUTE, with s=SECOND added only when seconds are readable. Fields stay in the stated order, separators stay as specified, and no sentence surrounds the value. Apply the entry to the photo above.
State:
h=5 m=23
